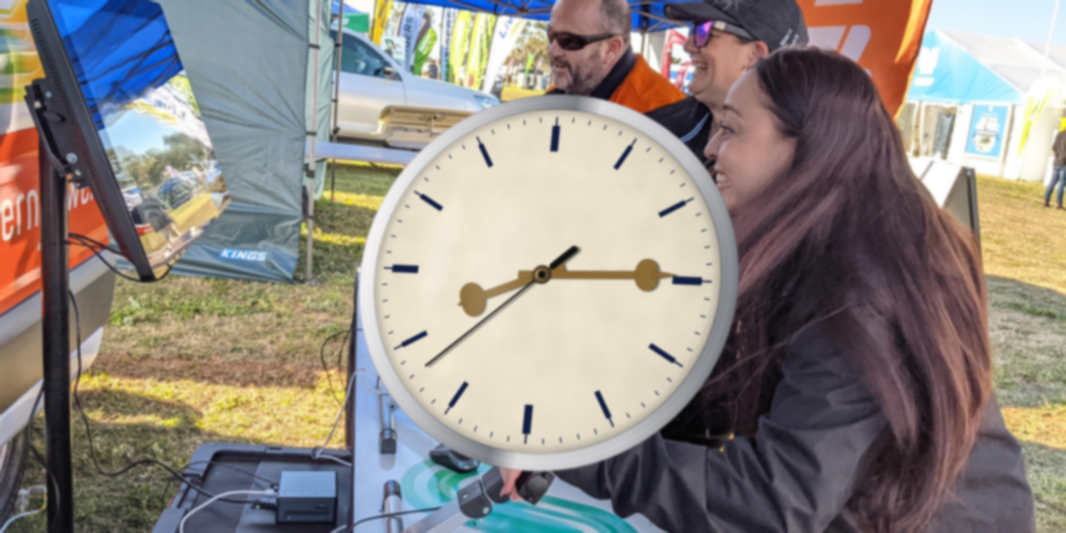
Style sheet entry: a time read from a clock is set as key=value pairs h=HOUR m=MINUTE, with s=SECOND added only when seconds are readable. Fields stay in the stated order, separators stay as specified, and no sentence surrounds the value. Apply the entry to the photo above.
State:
h=8 m=14 s=38
